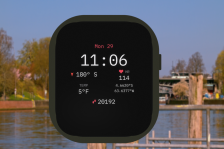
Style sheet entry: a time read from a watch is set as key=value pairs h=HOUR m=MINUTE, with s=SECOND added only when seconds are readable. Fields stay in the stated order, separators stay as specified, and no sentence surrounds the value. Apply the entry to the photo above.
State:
h=11 m=6
